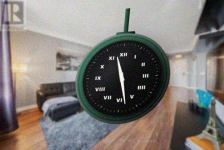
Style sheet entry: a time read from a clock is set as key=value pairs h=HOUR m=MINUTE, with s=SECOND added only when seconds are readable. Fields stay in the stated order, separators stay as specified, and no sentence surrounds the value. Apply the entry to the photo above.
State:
h=11 m=28
